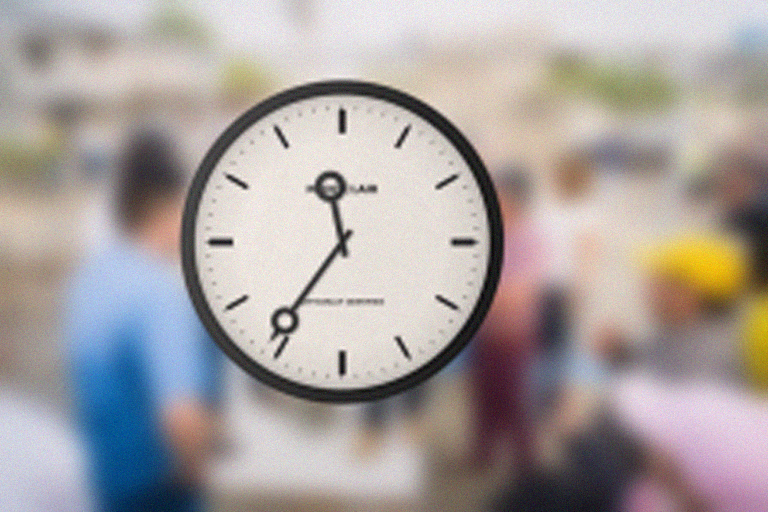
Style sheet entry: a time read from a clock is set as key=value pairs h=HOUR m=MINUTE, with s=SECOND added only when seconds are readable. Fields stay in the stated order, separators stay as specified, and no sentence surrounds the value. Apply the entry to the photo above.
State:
h=11 m=36
